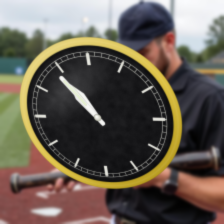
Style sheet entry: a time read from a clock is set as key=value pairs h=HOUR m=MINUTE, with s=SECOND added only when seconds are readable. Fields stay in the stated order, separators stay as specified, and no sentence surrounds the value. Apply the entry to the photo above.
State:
h=10 m=54
